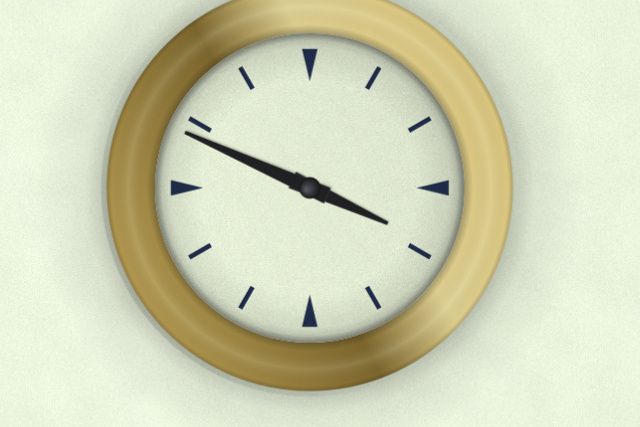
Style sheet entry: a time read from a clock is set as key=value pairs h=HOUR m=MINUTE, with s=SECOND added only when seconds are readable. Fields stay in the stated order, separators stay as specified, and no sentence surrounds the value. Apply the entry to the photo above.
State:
h=3 m=49
